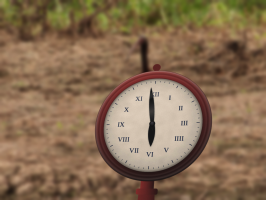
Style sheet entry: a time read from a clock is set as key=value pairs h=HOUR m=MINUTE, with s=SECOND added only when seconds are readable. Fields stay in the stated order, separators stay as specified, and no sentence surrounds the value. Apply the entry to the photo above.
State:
h=5 m=59
